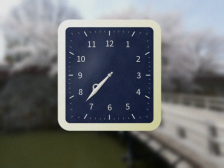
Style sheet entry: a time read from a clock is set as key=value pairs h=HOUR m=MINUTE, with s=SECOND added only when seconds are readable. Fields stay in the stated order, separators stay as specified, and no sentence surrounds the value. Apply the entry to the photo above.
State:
h=7 m=37
